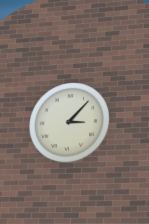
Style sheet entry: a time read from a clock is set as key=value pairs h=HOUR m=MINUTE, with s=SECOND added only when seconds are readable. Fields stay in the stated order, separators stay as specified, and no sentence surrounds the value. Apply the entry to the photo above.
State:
h=3 m=7
